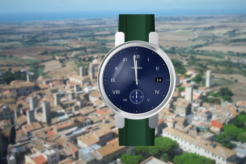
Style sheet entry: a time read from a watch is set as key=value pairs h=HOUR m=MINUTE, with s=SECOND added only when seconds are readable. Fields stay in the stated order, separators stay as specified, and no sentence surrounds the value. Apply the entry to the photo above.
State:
h=11 m=59
